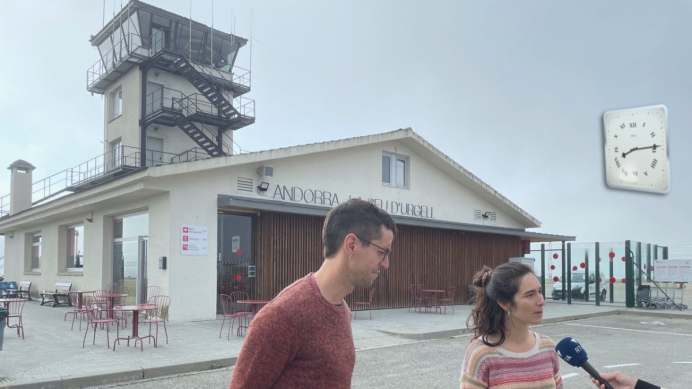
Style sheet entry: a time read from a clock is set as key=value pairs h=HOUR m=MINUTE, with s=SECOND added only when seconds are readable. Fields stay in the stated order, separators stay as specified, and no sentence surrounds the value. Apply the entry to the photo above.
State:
h=8 m=14
